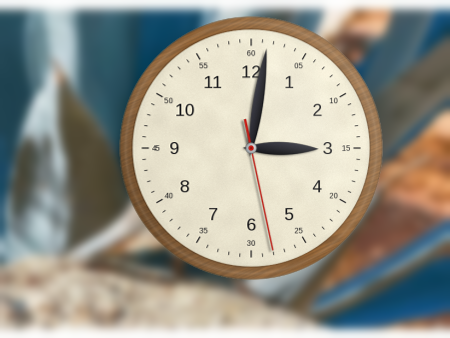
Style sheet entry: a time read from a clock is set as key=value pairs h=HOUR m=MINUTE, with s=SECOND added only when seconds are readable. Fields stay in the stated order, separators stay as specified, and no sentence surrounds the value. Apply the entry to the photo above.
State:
h=3 m=1 s=28
